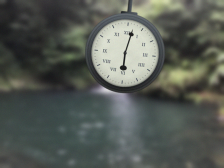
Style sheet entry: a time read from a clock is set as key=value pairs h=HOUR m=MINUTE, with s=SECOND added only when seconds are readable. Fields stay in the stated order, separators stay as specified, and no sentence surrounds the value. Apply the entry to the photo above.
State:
h=6 m=2
